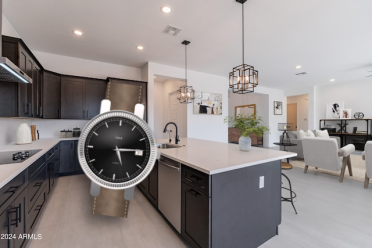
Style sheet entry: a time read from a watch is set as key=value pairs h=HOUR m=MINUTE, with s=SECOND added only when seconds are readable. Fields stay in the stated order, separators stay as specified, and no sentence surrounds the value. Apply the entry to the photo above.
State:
h=5 m=14
